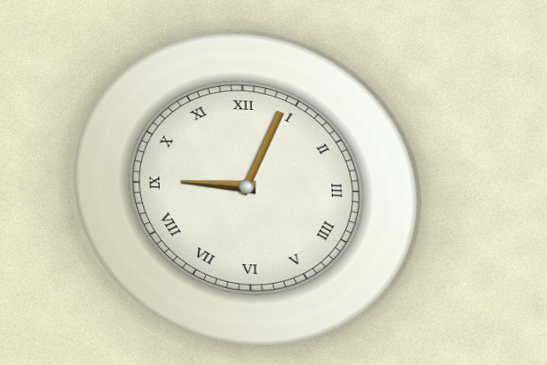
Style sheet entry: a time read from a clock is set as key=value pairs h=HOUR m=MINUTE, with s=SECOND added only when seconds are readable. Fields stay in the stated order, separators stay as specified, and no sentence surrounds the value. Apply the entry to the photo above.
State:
h=9 m=4
